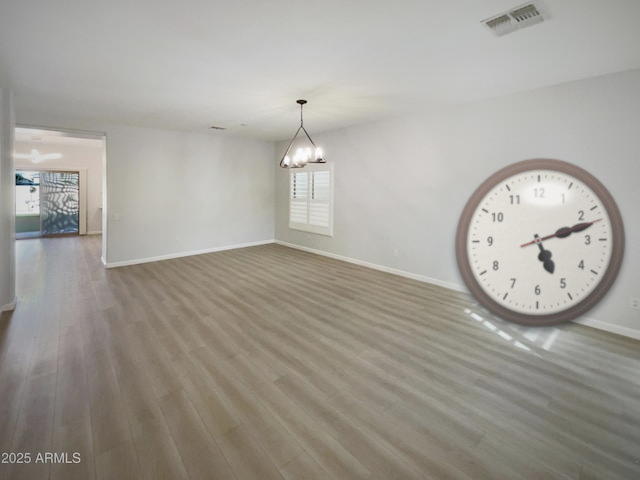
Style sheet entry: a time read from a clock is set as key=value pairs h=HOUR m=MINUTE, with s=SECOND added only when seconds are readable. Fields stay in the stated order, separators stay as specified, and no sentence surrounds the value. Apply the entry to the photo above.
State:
h=5 m=12 s=12
